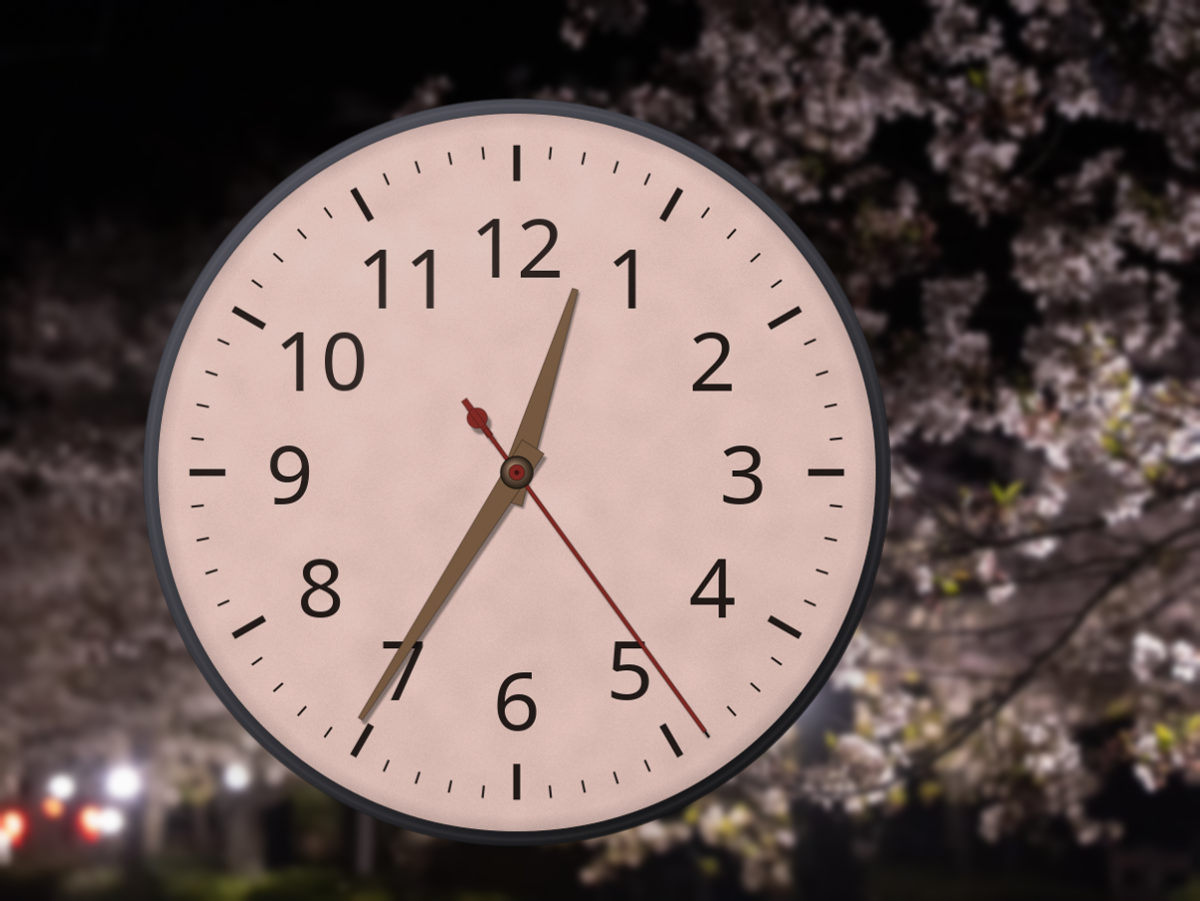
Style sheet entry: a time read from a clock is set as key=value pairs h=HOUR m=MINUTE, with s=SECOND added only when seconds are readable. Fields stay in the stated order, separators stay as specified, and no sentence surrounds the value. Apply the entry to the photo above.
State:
h=12 m=35 s=24
